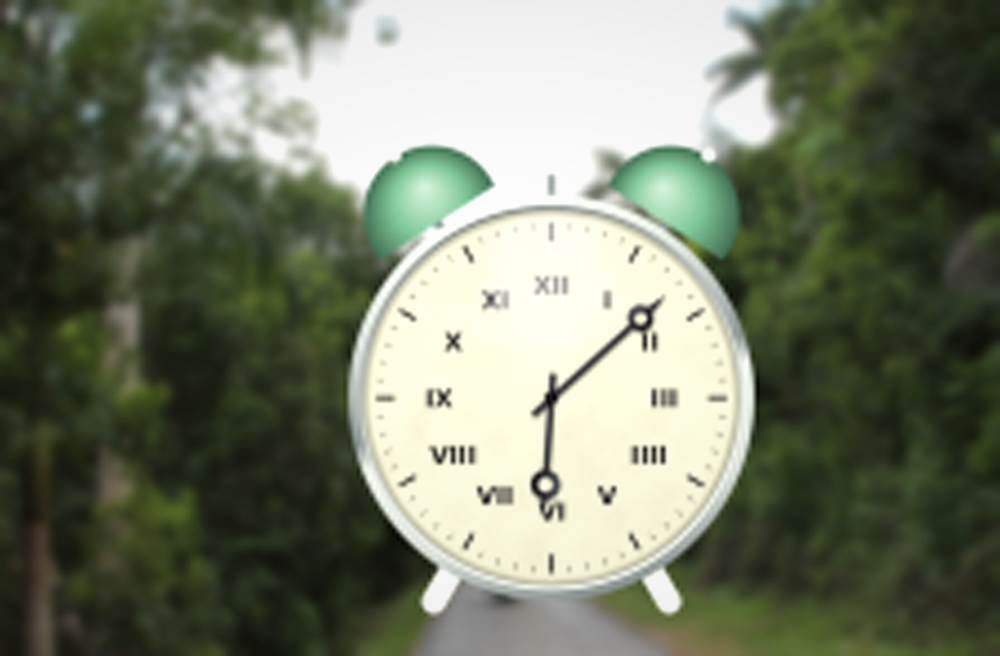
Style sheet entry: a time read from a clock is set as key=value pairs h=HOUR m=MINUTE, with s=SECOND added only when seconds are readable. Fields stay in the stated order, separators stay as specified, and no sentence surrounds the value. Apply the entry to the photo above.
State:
h=6 m=8
